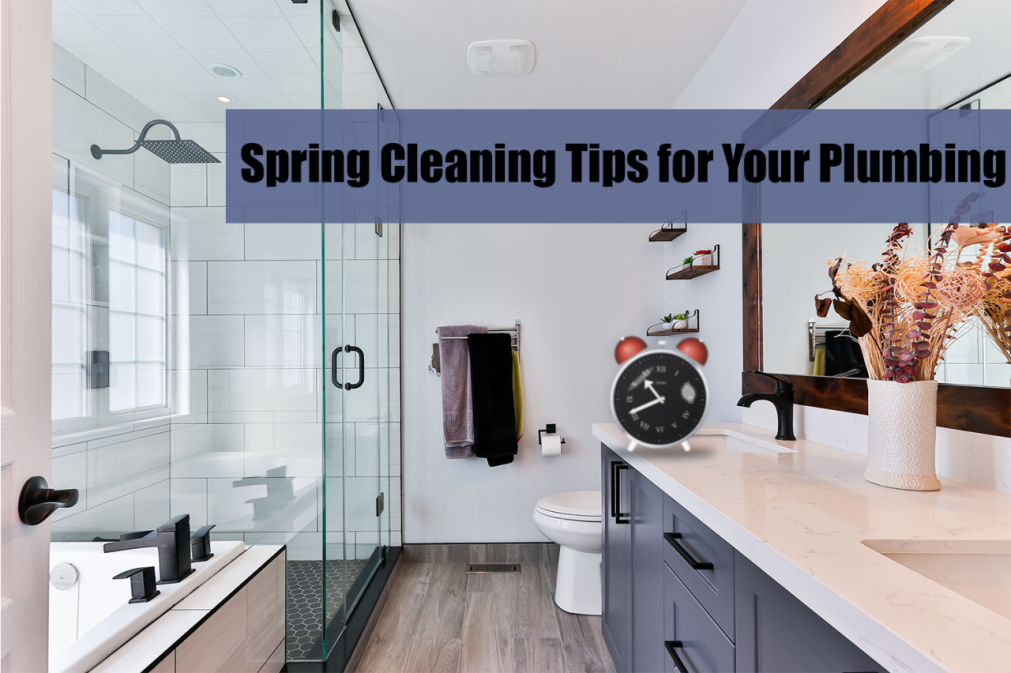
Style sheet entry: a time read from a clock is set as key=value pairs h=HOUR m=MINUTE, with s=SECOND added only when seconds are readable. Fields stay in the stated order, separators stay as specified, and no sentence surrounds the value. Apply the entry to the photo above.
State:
h=10 m=41
